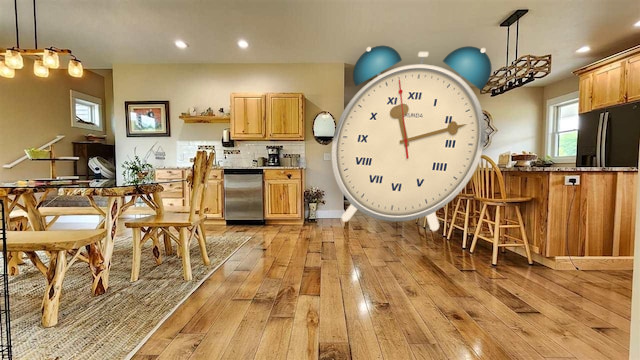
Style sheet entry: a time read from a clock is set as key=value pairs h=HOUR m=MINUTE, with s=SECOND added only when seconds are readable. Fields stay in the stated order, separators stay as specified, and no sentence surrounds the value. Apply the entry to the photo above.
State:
h=11 m=11 s=57
